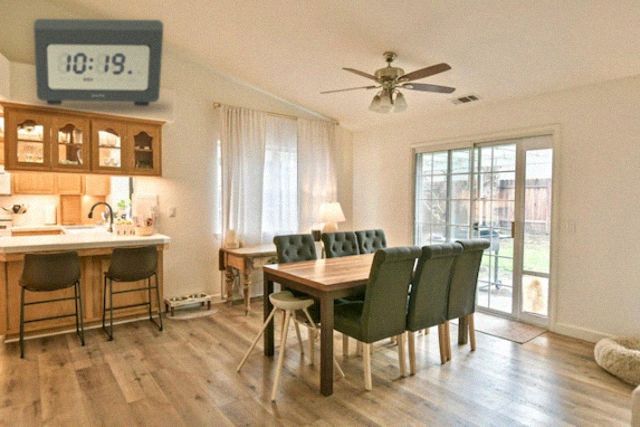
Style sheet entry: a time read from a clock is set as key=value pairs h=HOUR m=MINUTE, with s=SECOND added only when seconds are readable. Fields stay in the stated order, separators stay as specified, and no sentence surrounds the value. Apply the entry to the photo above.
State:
h=10 m=19
